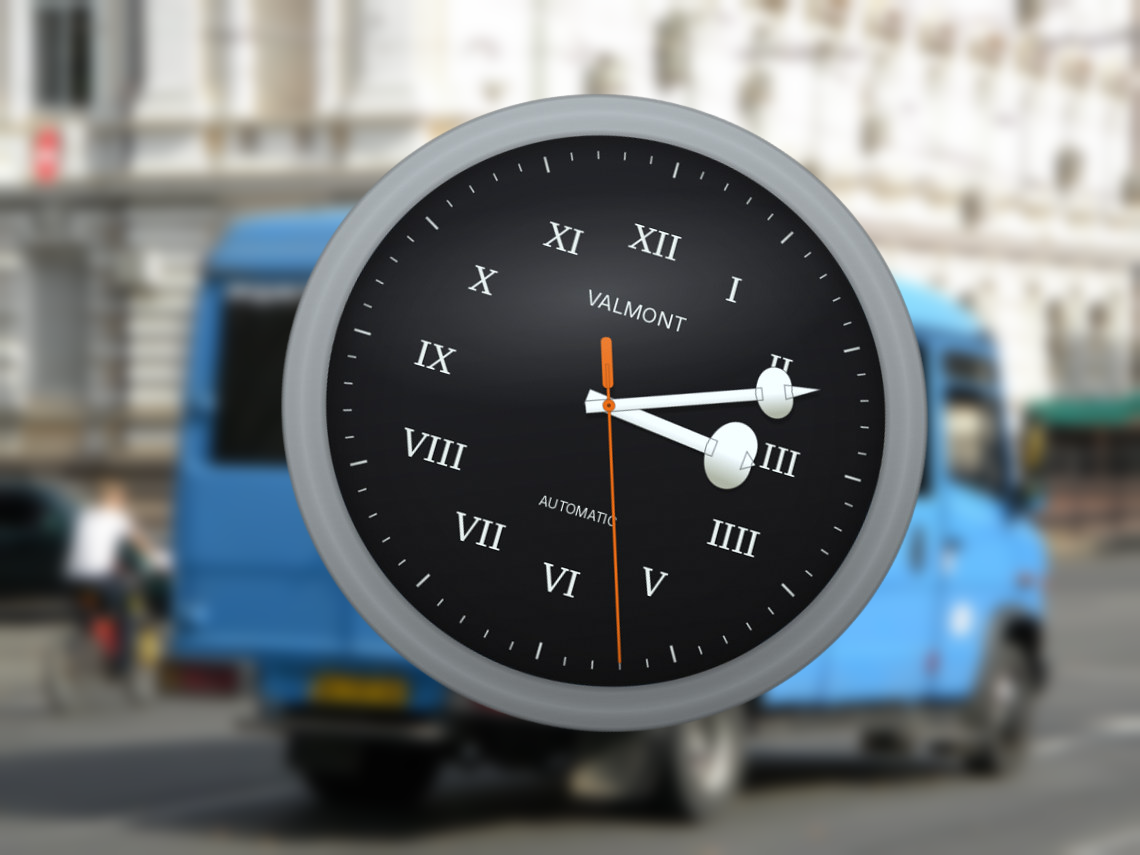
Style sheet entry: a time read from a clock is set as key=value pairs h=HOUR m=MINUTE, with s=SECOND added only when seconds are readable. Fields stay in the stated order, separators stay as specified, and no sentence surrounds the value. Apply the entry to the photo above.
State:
h=3 m=11 s=27
